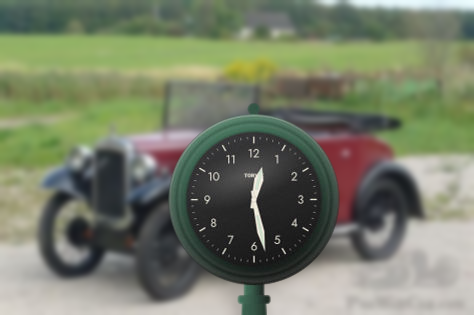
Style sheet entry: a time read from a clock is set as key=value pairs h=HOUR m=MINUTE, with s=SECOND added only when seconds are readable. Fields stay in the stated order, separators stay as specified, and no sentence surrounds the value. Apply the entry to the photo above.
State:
h=12 m=28
